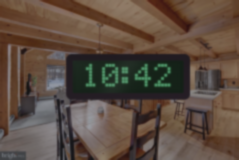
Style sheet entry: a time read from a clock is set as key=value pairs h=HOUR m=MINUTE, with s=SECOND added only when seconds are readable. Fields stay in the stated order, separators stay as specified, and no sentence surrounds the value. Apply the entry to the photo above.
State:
h=10 m=42
